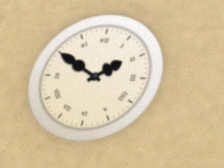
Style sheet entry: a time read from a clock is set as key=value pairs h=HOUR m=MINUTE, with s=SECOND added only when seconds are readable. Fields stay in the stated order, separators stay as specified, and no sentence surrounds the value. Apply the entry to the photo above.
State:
h=1 m=50
